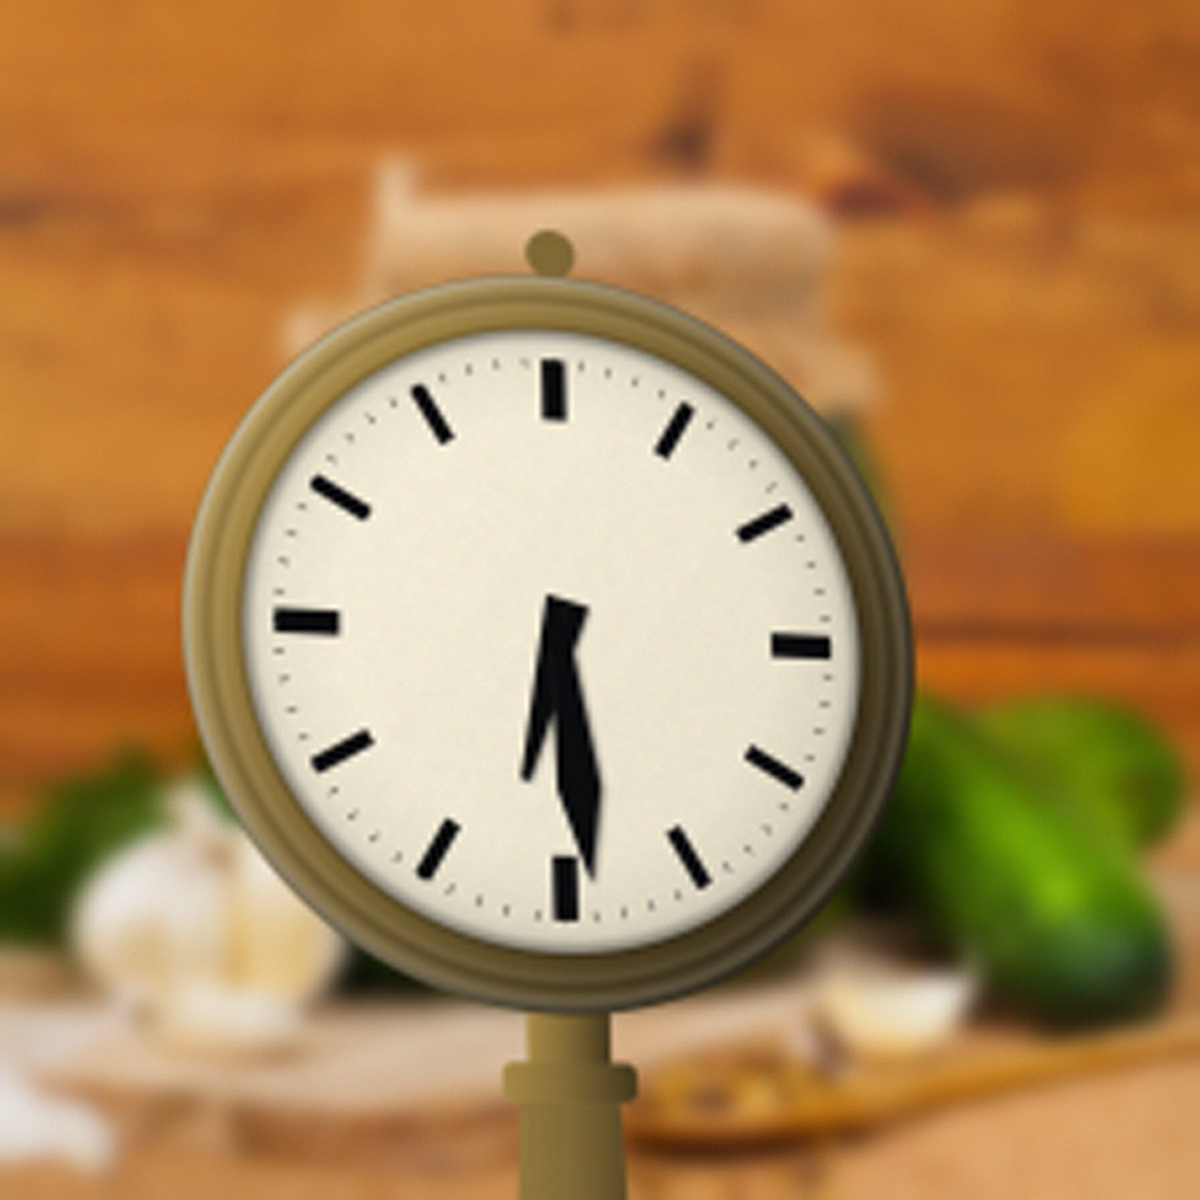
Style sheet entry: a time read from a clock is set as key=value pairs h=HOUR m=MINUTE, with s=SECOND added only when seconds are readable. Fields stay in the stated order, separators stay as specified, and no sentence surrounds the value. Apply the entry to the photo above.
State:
h=6 m=29
